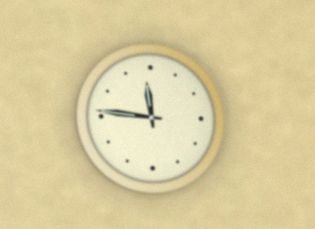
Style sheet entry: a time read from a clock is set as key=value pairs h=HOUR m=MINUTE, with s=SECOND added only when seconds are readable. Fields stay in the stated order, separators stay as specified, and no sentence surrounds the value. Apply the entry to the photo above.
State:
h=11 m=46
